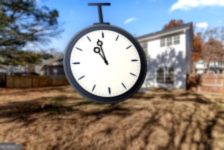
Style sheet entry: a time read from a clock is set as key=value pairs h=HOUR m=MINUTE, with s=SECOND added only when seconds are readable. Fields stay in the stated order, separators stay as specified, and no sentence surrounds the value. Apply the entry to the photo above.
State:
h=10 m=58
